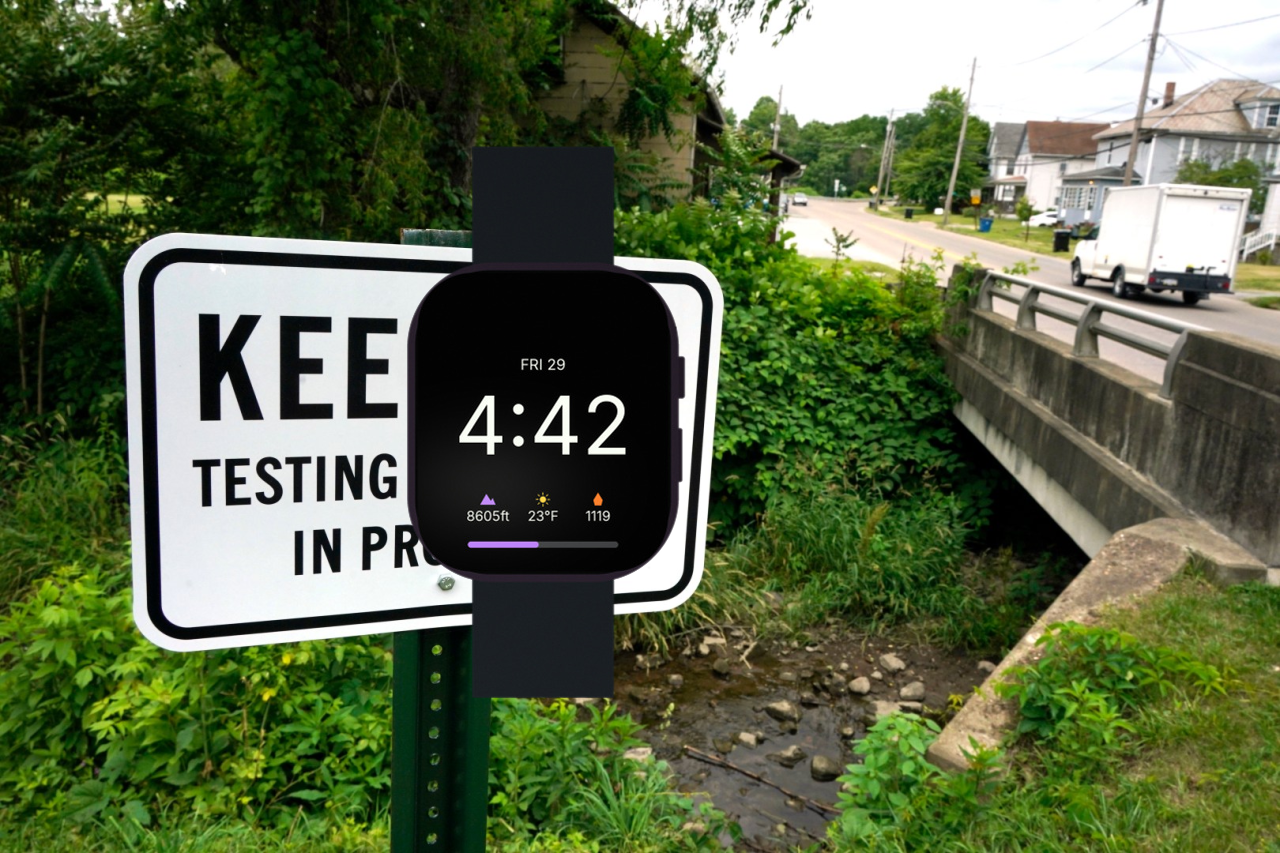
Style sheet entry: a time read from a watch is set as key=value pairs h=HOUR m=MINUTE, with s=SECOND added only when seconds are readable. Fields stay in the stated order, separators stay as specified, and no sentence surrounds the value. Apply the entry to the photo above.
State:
h=4 m=42
